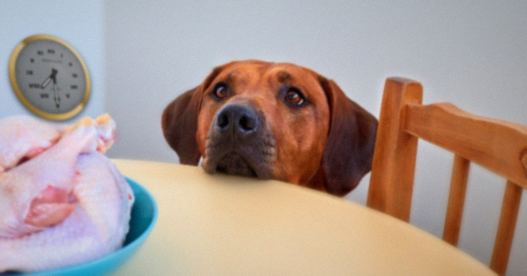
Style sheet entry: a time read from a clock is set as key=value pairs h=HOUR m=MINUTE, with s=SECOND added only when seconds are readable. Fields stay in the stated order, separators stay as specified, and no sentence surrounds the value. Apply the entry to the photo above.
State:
h=7 m=30
